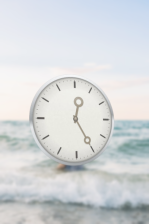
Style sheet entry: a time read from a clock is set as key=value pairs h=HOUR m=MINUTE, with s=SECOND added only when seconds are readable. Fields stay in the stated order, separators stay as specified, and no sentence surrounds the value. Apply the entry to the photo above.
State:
h=12 m=25
